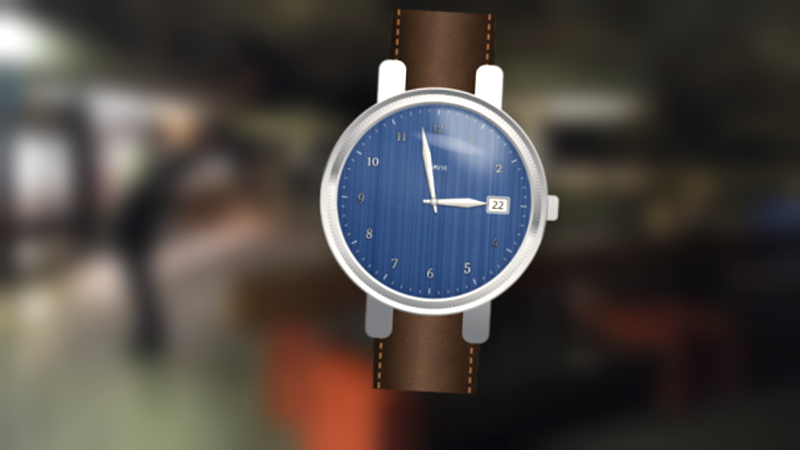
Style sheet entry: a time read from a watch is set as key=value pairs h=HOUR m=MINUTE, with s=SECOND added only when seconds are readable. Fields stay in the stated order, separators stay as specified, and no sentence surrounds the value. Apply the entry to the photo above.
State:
h=2 m=58
